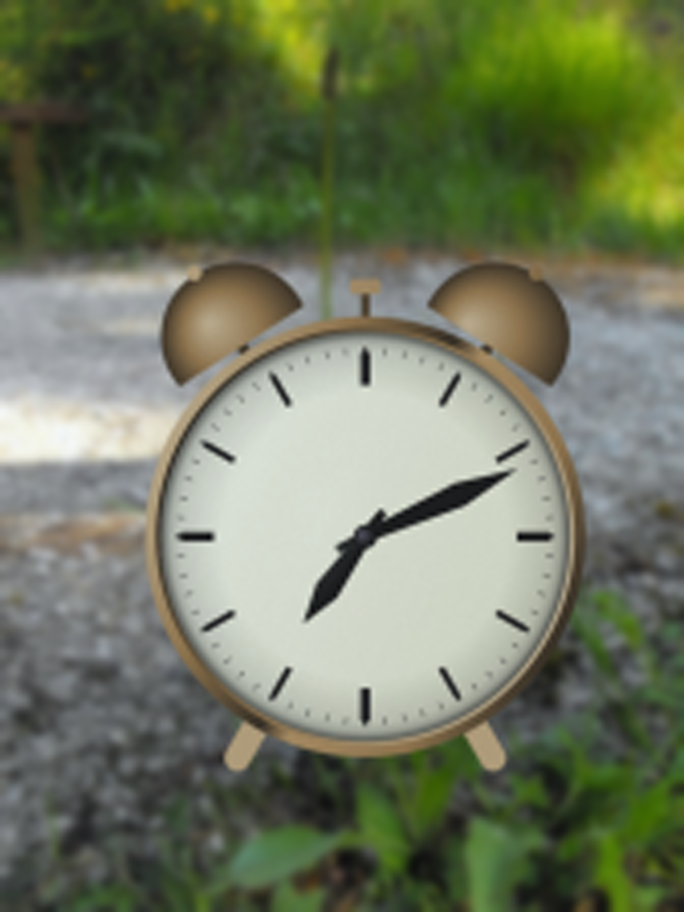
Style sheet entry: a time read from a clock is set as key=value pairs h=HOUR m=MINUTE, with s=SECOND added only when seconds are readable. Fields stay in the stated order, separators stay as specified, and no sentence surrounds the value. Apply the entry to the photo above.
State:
h=7 m=11
